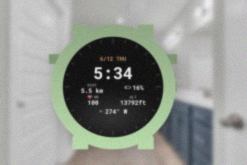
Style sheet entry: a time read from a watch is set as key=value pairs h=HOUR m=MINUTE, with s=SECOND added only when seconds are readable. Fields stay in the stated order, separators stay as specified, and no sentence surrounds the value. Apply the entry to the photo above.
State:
h=5 m=34
